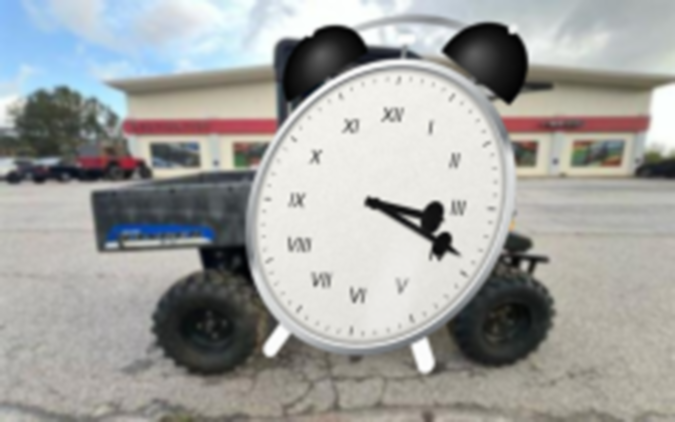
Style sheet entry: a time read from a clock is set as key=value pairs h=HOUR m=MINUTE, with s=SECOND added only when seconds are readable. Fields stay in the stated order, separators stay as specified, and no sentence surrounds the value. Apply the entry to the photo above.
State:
h=3 m=19
